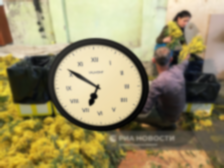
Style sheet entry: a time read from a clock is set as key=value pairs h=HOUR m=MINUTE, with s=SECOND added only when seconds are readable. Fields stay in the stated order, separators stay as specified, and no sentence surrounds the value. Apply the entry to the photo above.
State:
h=6 m=51
